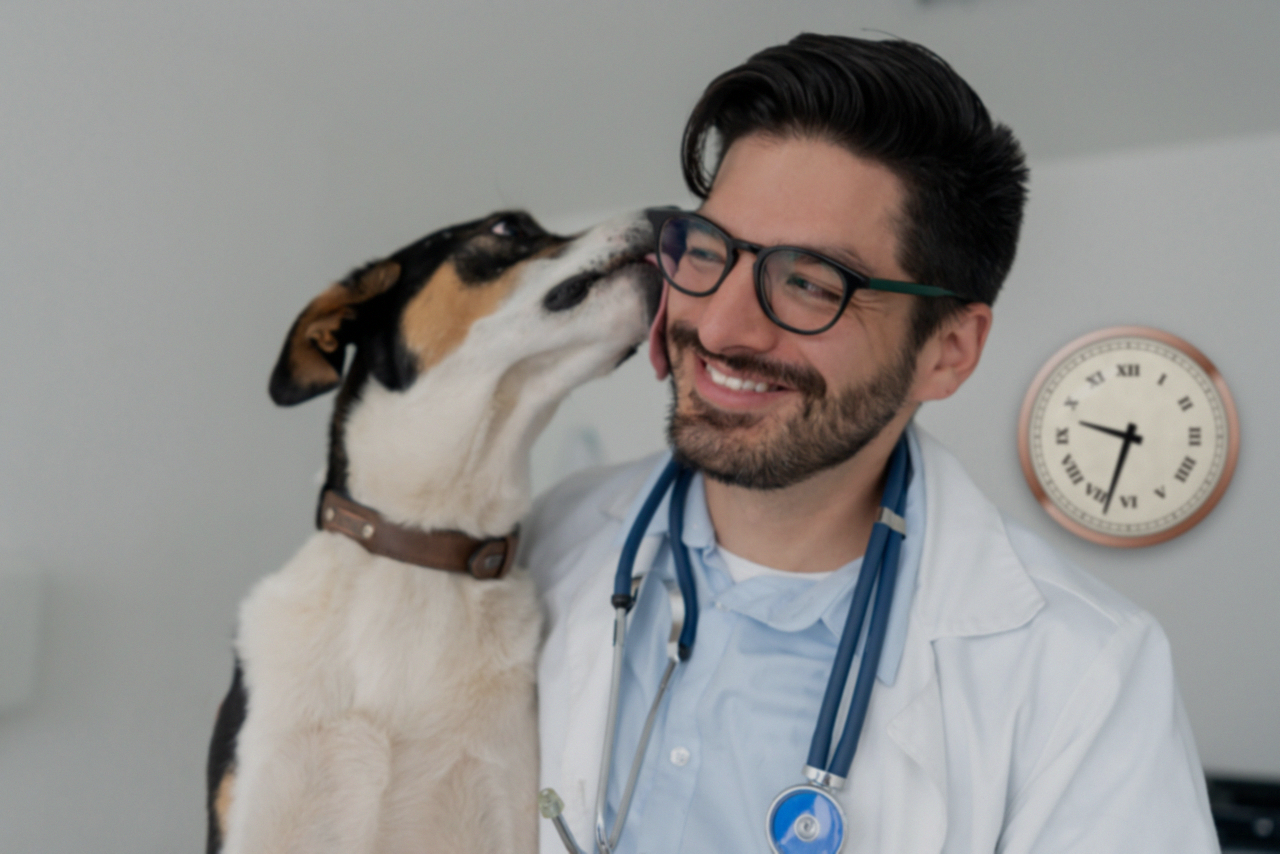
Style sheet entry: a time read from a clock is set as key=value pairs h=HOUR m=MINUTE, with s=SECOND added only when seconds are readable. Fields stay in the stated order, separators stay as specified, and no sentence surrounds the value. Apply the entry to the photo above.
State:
h=9 m=33
